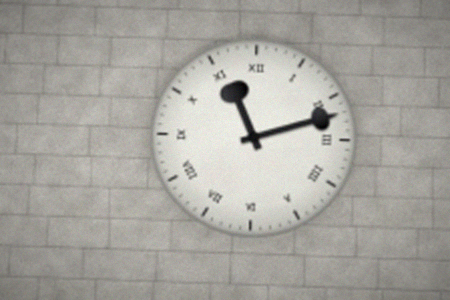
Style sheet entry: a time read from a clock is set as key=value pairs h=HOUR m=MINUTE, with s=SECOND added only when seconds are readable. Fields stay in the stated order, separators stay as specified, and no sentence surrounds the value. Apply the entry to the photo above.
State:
h=11 m=12
